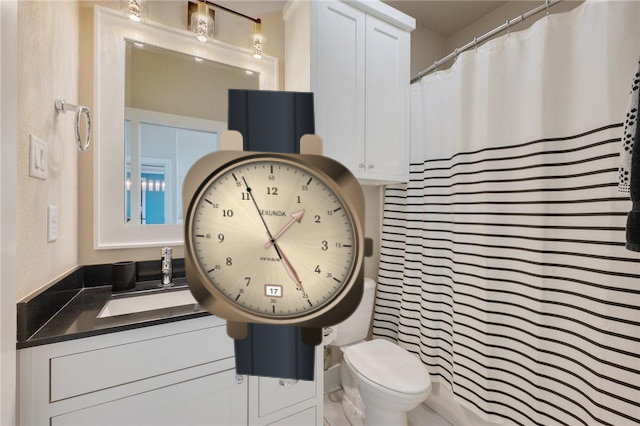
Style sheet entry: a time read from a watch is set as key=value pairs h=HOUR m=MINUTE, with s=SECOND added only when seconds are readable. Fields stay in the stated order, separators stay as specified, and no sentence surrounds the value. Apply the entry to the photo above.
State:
h=1 m=24 s=56
